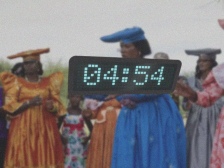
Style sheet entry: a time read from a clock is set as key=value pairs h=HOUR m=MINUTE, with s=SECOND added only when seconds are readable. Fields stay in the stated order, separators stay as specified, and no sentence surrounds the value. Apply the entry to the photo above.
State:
h=4 m=54
